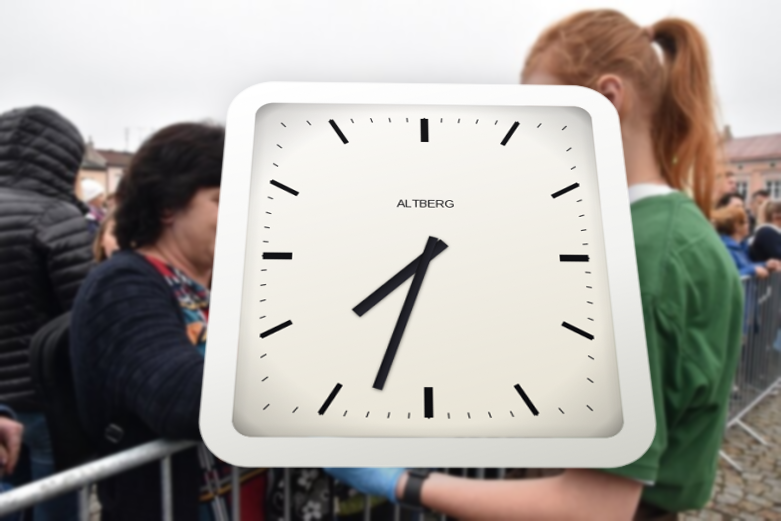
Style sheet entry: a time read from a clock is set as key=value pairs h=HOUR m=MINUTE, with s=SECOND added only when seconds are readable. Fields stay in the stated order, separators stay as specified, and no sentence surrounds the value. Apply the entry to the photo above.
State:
h=7 m=33
